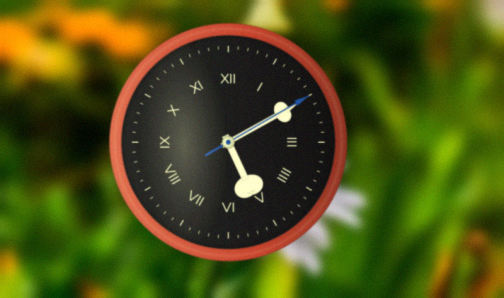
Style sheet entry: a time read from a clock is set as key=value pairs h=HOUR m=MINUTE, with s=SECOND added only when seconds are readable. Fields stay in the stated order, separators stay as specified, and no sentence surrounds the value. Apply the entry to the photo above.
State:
h=5 m=10 s=10
